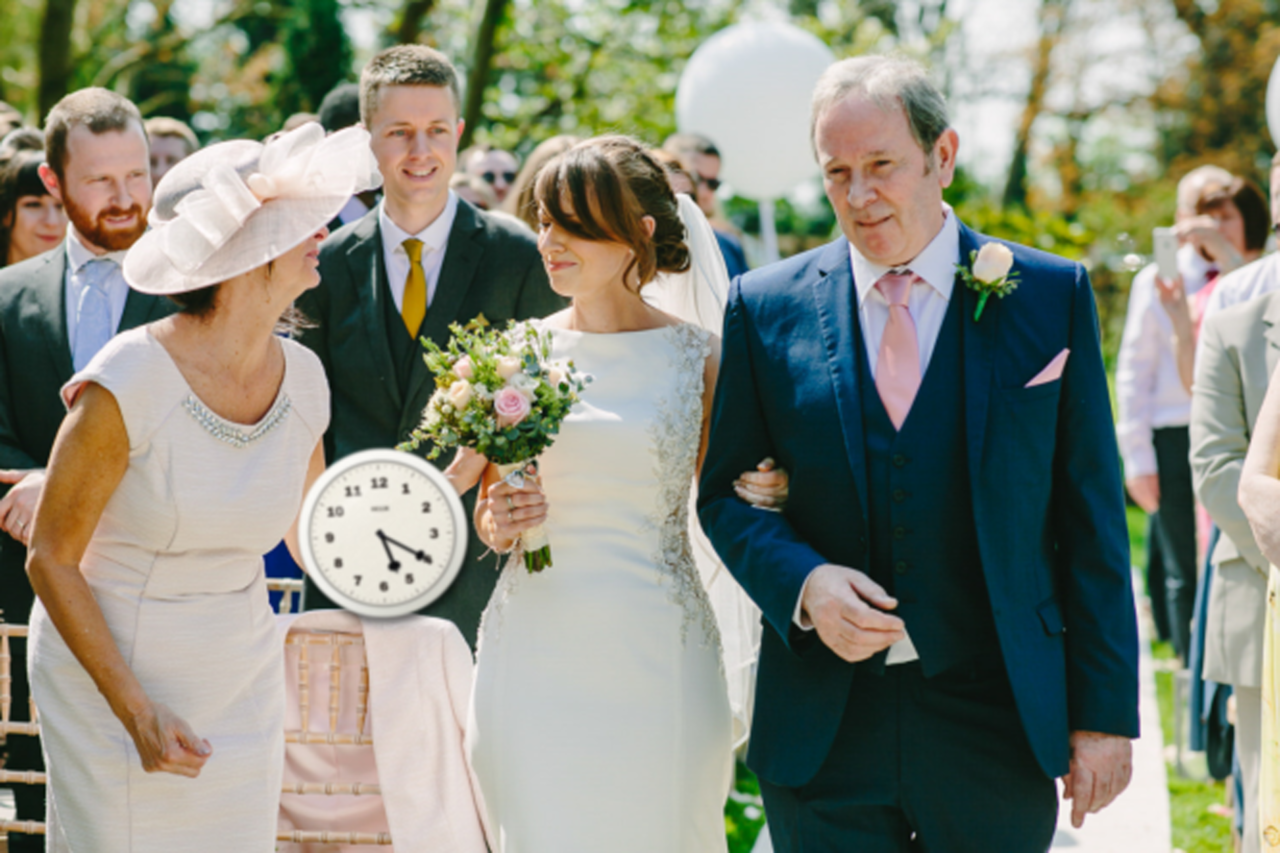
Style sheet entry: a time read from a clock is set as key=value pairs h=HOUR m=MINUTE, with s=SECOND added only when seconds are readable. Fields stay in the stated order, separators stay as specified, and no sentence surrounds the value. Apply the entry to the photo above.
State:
h=5 m=20
